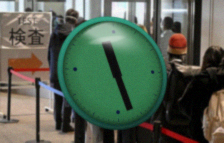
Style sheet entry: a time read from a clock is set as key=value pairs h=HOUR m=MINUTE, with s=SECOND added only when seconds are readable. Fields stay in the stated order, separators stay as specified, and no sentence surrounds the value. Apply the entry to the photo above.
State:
h=11 m=27
